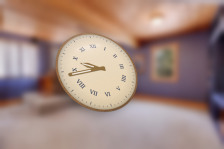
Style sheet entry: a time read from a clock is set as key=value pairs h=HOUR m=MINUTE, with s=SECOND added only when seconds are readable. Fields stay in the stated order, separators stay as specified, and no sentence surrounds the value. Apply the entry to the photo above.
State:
h=9 m=44
